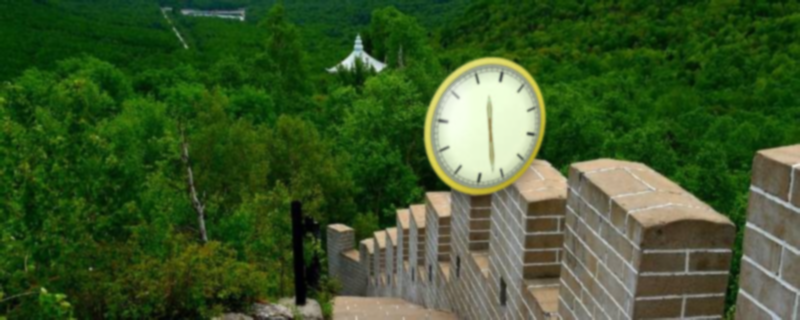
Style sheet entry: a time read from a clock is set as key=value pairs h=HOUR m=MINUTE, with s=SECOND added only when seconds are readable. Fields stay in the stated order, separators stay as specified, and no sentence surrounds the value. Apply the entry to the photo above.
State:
h=11 m=27
